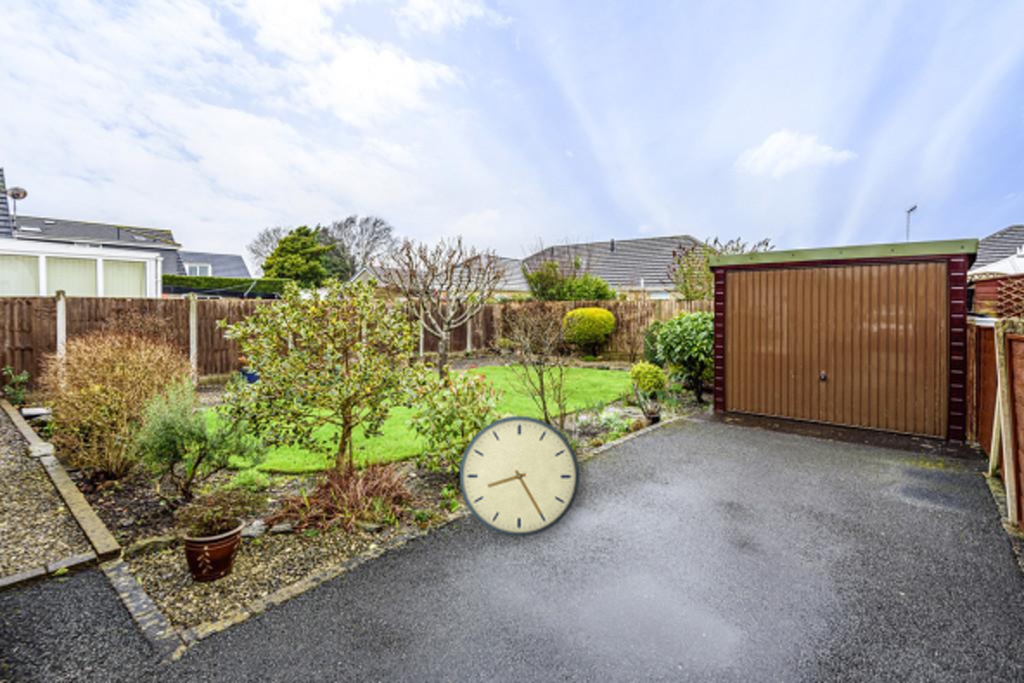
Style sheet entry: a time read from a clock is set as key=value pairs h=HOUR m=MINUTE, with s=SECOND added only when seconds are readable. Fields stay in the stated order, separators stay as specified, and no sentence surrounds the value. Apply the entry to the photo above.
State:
h=8 m=25
